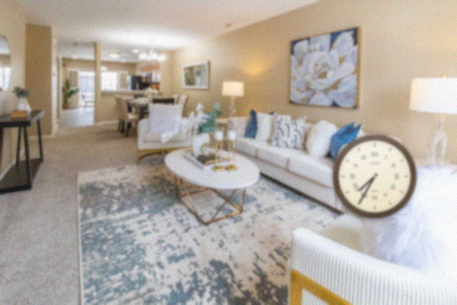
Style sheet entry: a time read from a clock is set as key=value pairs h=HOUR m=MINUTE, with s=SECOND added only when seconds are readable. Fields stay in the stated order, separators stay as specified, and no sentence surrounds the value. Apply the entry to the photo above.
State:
h=7 m=35
